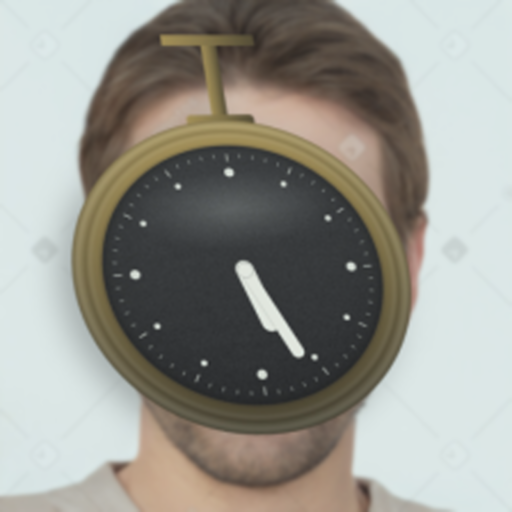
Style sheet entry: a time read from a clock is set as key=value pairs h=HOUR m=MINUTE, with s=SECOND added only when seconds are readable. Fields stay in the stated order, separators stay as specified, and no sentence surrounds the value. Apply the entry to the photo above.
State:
h=5 m=26
